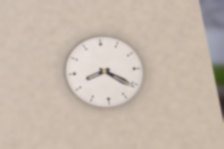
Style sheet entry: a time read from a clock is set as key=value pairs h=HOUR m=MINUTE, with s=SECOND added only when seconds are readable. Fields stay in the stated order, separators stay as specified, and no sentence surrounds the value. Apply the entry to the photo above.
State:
h=8 m=21
